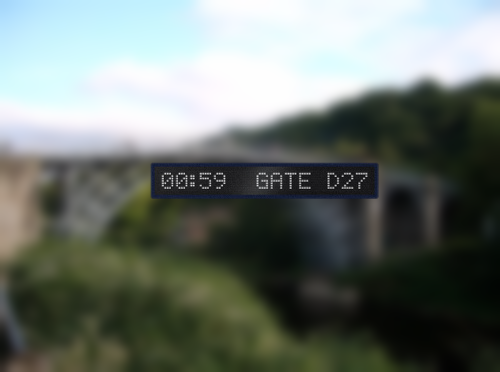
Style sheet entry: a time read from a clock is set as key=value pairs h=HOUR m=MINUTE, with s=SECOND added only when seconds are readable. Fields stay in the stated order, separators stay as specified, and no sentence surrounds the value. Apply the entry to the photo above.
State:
h=0 m=59
